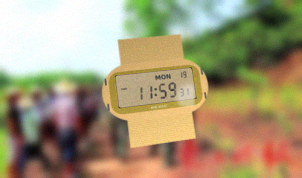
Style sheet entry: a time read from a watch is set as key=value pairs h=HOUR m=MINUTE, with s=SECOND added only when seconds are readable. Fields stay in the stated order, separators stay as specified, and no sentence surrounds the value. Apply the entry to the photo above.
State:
h=11 m=59 s=31
